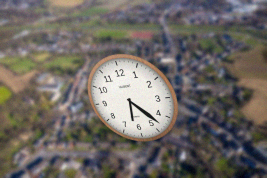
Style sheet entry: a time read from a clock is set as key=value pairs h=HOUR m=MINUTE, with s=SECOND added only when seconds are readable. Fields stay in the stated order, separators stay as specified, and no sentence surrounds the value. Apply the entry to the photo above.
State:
h=6 m=23
